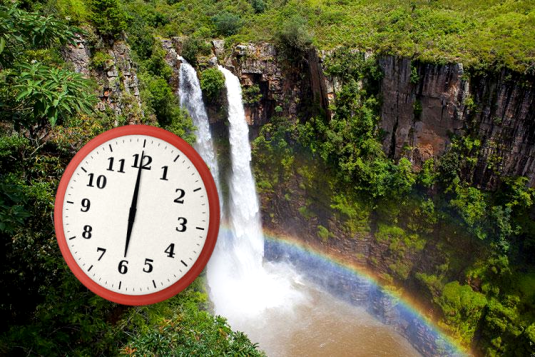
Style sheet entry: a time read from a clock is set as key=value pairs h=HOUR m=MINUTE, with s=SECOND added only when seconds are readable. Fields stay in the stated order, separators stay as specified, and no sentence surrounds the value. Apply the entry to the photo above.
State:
h=6 m=0
